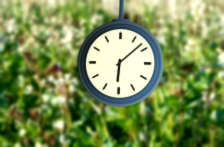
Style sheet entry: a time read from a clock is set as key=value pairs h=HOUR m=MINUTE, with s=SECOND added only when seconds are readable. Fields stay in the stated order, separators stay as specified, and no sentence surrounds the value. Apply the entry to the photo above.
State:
h=6 m=8
